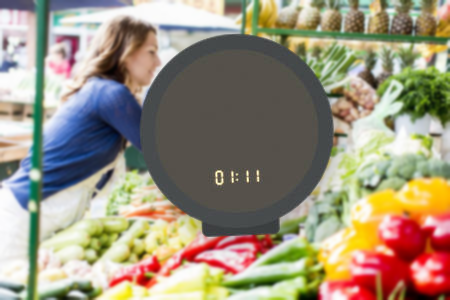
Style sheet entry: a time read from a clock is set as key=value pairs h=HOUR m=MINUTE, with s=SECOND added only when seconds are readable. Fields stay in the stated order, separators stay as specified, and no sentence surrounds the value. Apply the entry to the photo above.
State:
h=1 m=11
